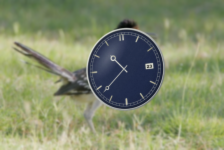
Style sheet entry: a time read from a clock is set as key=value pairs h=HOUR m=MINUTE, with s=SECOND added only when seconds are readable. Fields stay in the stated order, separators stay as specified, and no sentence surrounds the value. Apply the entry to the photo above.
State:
h=10 m=38
